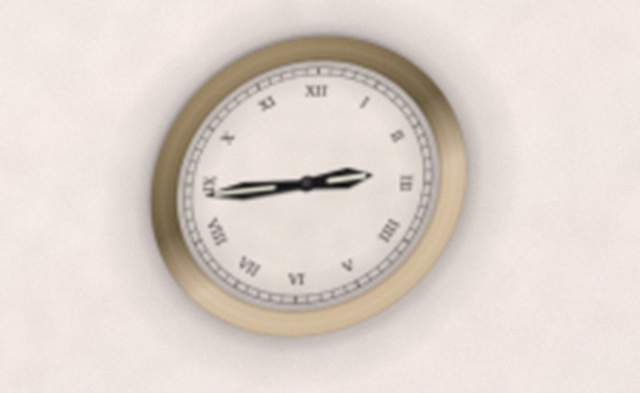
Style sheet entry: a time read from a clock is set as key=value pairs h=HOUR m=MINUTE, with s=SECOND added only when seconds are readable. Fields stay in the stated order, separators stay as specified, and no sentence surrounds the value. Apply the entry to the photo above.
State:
h=2 m=44
